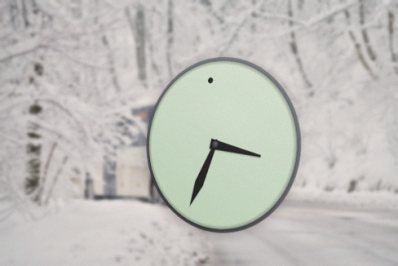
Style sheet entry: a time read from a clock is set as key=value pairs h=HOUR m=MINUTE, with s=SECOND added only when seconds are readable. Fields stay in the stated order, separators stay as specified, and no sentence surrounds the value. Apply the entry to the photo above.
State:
h=3 m=35
